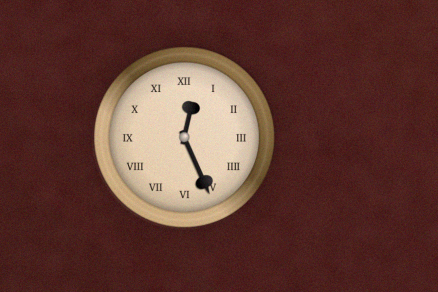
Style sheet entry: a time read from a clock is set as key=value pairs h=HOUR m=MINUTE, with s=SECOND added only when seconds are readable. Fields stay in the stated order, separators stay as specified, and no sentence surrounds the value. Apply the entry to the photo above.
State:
h=12 m=26
